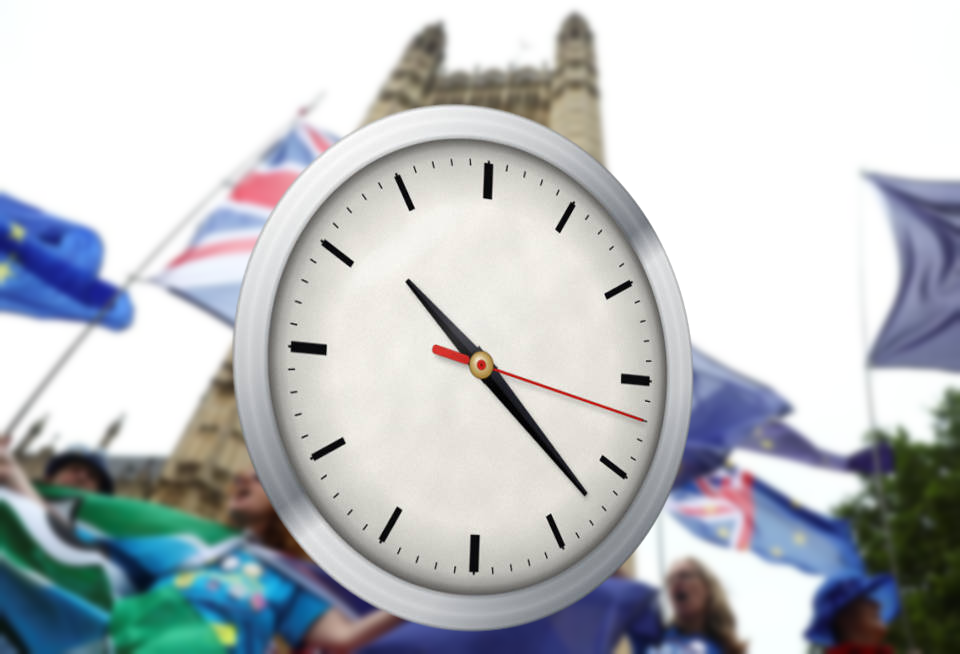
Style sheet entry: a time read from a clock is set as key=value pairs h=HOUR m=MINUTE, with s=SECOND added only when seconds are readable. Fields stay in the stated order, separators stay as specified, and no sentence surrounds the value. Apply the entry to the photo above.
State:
h=10 m=22 s=17
